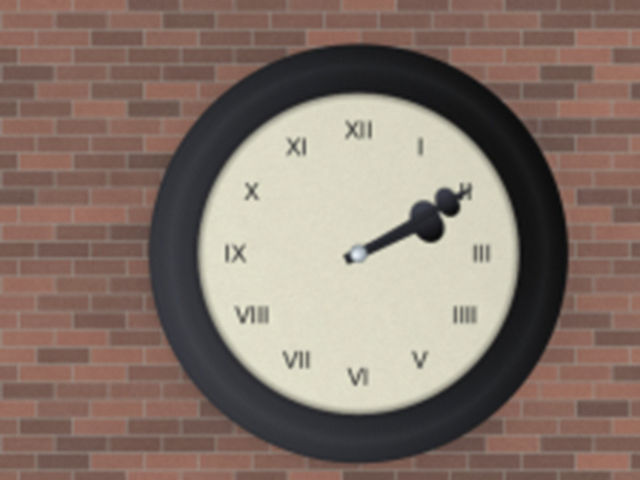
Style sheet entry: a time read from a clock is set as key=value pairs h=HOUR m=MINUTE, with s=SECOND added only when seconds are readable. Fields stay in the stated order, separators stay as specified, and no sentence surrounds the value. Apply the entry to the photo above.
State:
h=2 m=10
